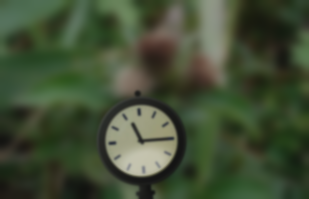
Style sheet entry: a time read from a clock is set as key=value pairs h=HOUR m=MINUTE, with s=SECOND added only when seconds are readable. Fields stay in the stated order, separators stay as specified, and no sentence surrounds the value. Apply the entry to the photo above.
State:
h=11 m=15
